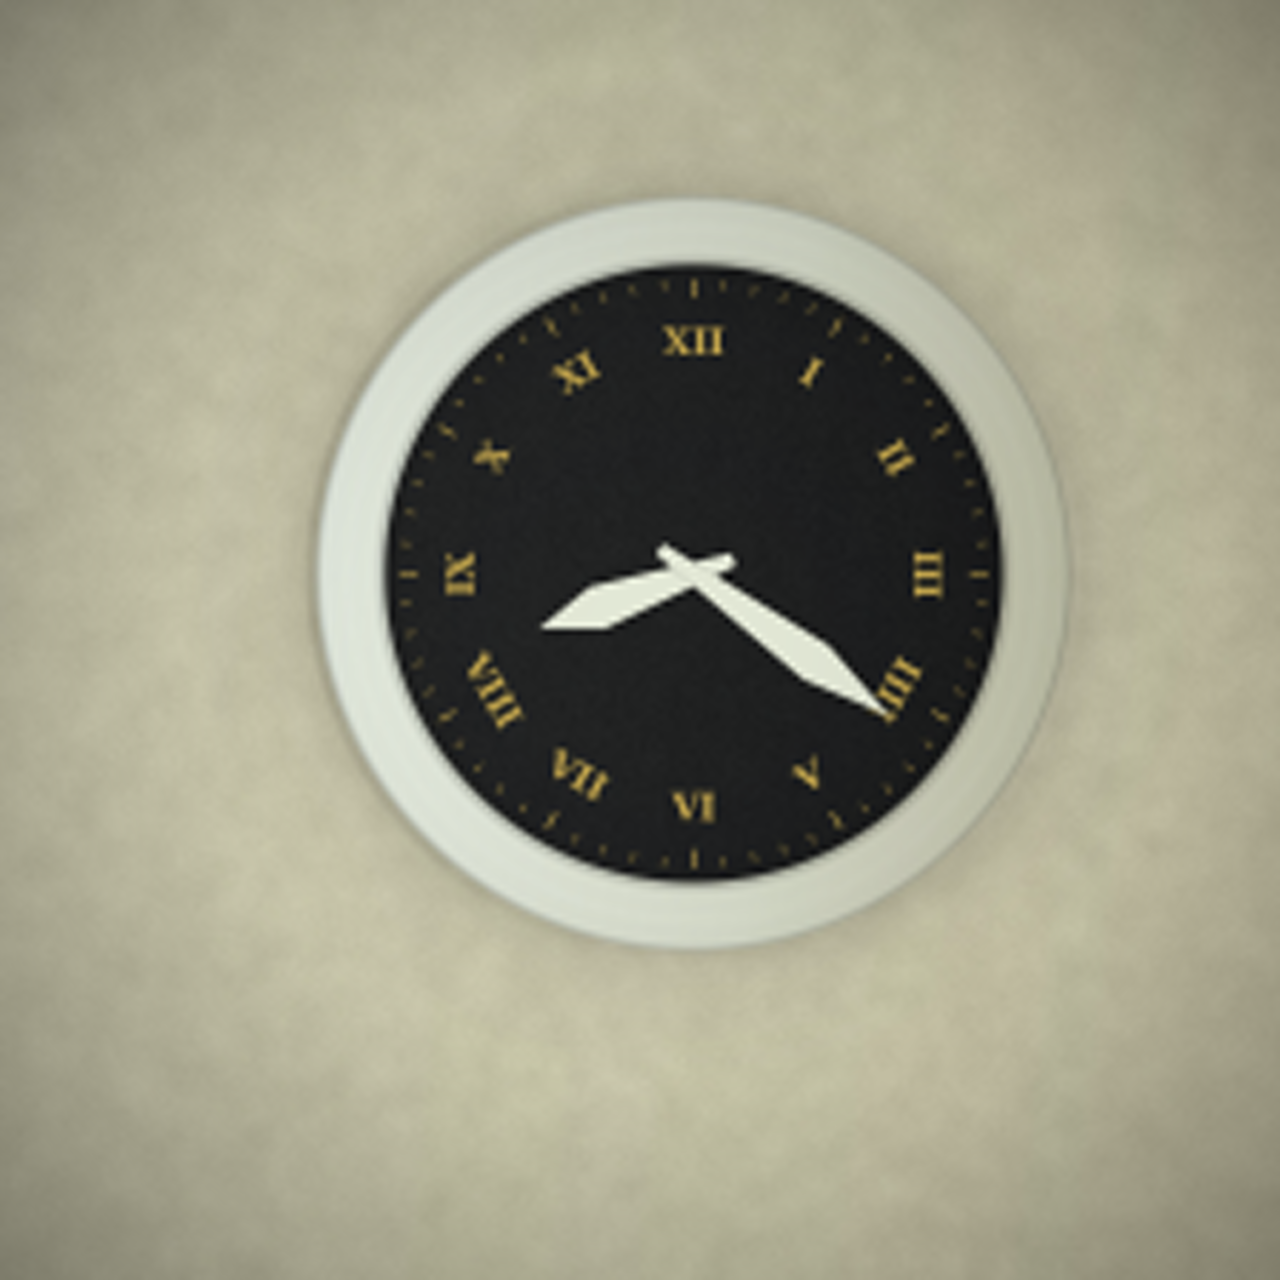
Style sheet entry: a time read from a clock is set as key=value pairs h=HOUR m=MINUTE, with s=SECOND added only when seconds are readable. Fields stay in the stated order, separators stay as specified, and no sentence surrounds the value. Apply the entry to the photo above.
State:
h=8 m=21
